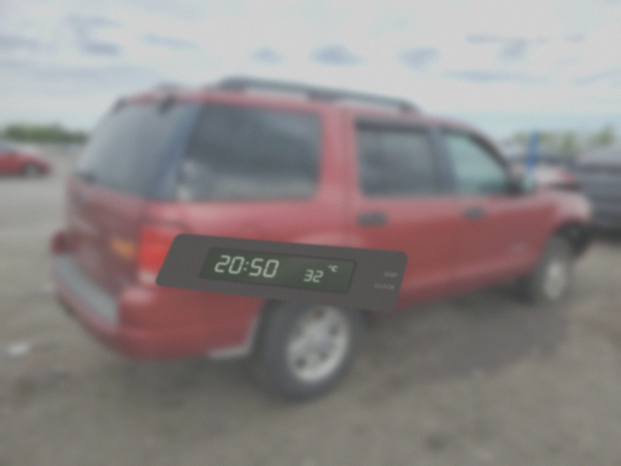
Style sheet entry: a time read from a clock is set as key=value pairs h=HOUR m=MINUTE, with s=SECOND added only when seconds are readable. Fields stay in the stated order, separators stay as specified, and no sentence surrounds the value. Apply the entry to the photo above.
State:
h=20 m=50
